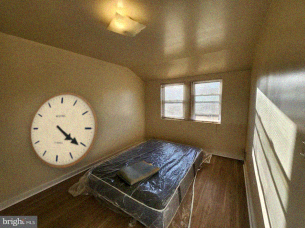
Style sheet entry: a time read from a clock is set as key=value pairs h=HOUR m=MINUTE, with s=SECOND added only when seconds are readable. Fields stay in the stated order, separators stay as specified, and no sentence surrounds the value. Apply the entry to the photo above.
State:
h=4 m=21
